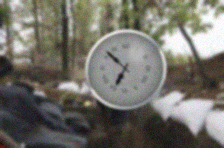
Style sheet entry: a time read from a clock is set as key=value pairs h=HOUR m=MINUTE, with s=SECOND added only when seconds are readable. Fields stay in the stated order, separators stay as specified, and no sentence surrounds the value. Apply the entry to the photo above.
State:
h=6 m=52
